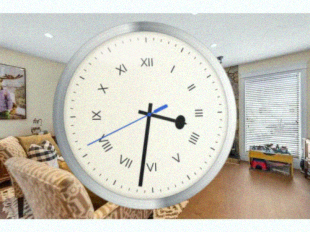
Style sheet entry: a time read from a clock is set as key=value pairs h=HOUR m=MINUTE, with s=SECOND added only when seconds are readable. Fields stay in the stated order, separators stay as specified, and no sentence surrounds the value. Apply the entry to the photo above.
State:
h=3 m=31 s=41
